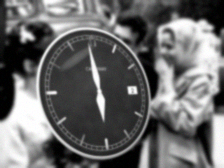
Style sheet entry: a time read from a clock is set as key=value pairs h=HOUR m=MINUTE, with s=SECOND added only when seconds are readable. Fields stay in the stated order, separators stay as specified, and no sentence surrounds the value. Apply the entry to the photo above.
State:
h=5 m=59
